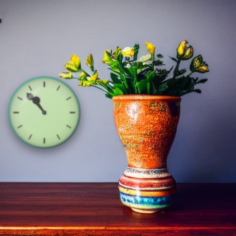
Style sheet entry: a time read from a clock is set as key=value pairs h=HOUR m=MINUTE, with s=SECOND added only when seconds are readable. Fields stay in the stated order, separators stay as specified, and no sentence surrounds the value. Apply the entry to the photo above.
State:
h=10 m=53
